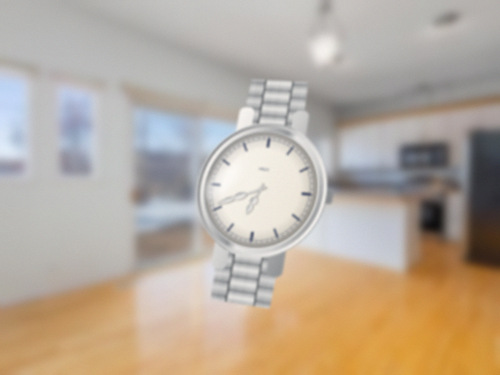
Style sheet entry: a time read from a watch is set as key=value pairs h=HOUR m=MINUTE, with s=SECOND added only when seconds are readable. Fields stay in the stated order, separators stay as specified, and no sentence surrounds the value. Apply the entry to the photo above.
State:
h=6 m=41
